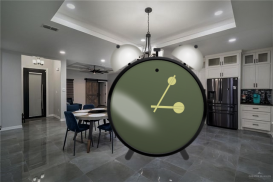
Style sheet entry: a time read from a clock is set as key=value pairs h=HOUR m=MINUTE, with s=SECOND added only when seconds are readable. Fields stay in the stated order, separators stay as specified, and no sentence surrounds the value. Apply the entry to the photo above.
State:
h=3 m=5
